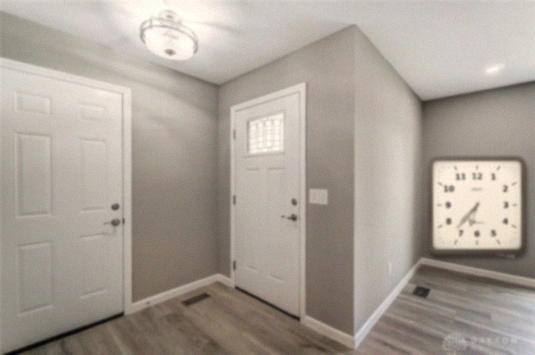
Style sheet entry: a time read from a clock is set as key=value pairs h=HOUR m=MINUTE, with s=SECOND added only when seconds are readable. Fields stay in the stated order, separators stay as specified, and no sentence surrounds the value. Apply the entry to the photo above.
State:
h=6 m=37
